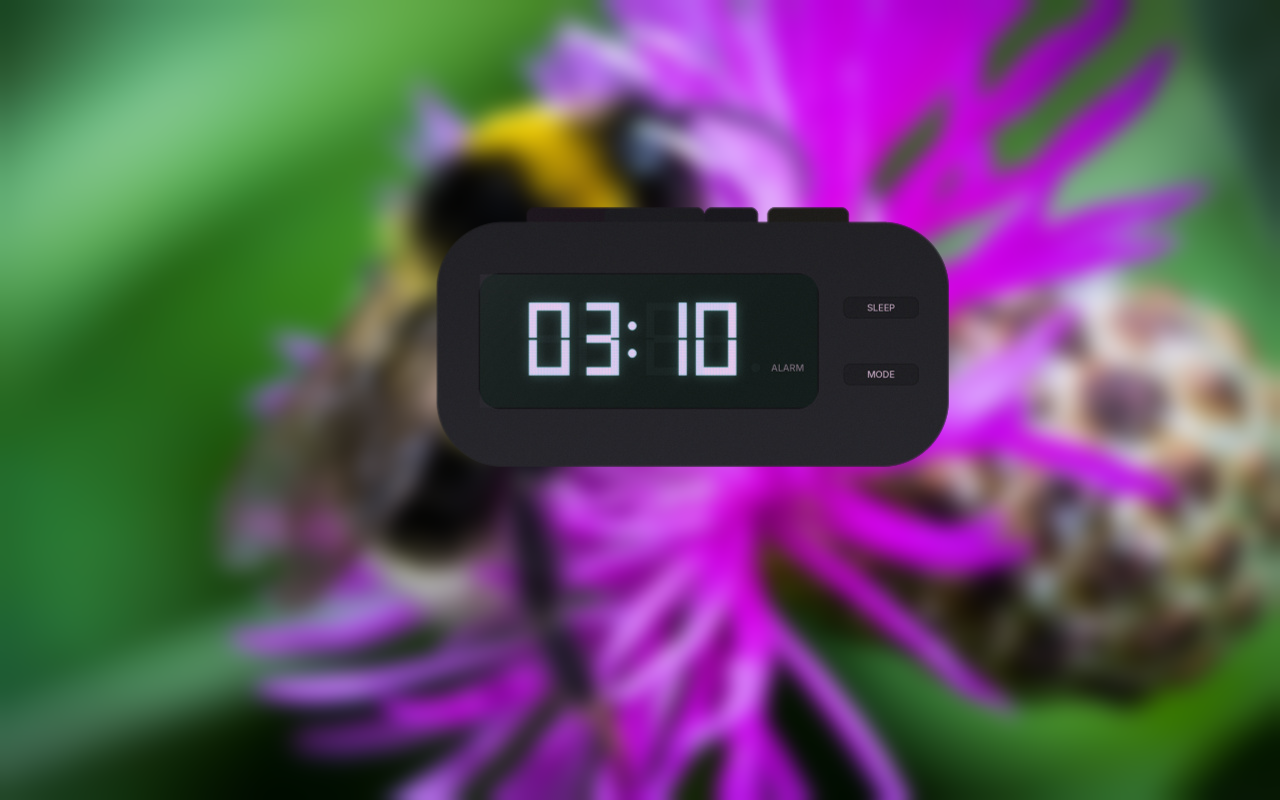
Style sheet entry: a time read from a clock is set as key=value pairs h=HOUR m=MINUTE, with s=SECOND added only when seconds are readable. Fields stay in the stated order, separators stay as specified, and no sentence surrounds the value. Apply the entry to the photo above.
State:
h=3 m=10
